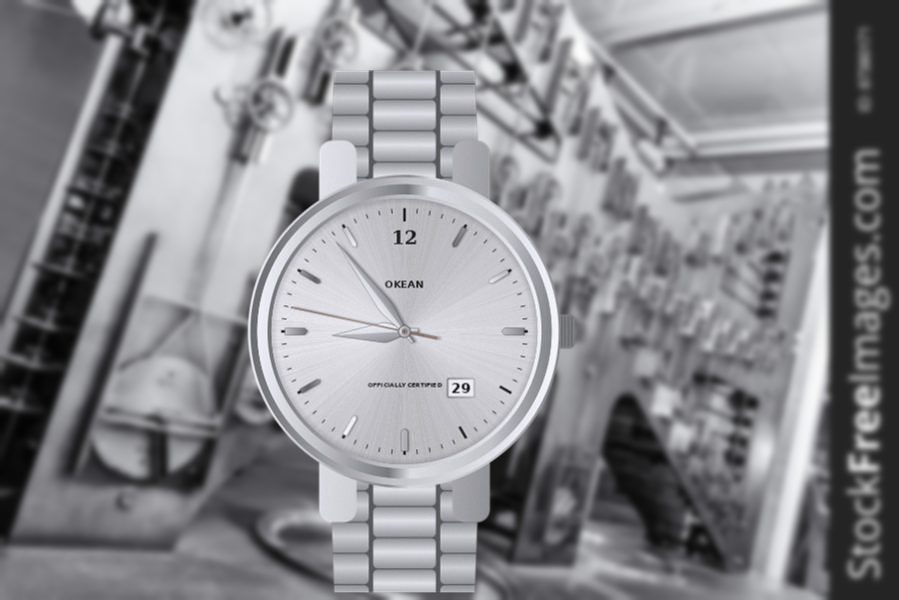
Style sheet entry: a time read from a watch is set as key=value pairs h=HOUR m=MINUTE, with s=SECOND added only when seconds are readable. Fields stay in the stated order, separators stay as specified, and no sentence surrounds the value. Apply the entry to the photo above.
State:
h=8 m=53 s=47
